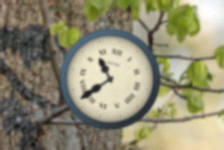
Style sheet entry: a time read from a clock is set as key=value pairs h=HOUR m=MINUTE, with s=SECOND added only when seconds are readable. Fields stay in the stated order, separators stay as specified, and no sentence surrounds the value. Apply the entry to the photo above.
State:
h=10 m=37
